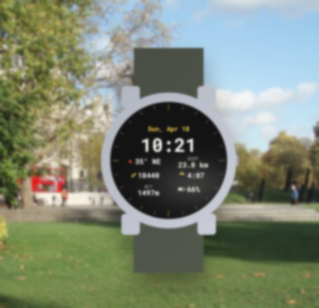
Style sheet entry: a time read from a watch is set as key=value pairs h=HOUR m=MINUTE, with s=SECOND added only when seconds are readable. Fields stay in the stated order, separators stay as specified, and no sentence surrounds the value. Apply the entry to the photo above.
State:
h=10 m=21
